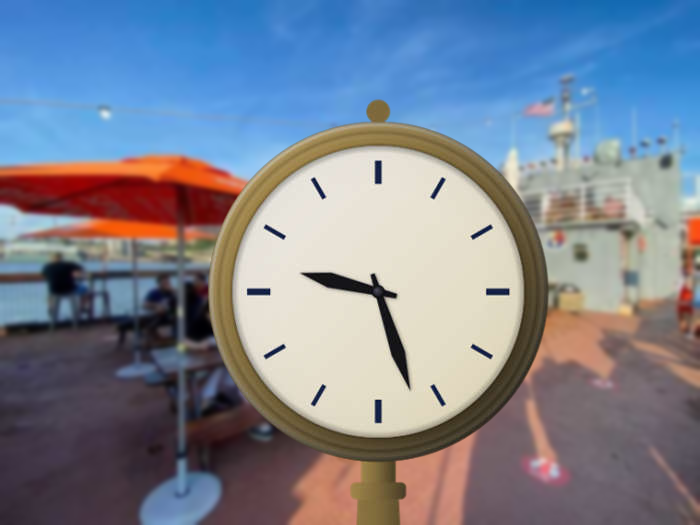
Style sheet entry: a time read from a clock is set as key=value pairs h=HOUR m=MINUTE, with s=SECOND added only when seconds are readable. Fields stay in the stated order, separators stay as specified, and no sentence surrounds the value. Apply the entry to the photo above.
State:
h=9 m=27
